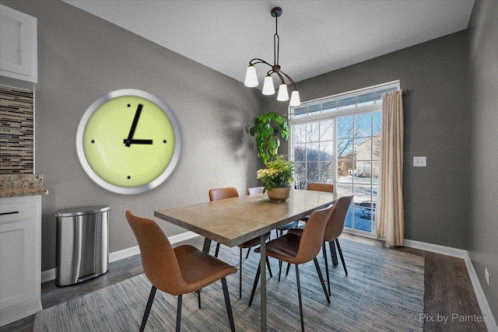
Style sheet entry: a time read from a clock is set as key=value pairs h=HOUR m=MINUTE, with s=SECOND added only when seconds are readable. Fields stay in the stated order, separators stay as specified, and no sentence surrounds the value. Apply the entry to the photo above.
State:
h=3 m=3
